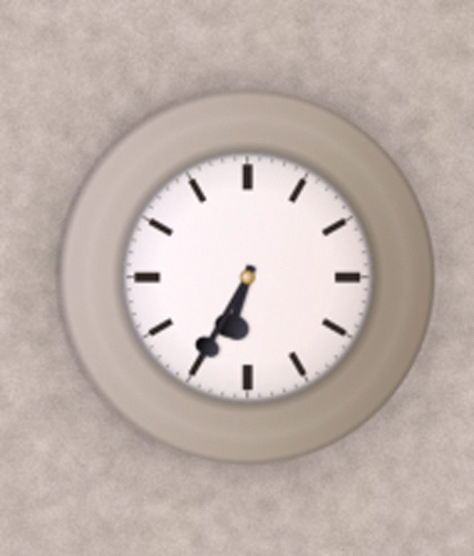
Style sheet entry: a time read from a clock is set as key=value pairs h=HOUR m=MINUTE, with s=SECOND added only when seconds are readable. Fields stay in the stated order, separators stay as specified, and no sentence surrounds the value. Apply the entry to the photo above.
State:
h=6 m=35
